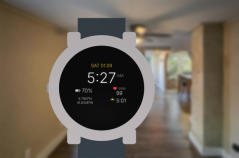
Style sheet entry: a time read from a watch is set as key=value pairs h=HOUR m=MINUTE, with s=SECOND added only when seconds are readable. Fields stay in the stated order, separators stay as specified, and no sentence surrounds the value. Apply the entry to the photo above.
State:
h=5 m=27
